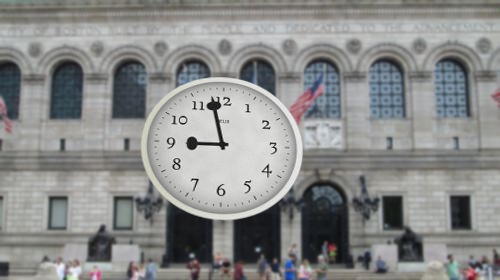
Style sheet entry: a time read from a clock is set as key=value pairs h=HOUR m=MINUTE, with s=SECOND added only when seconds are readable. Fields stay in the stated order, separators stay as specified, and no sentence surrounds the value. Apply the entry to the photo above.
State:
h=8 m=58
